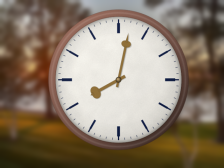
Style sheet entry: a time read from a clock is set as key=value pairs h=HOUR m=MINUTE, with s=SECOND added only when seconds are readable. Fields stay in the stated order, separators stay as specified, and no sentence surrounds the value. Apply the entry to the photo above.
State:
h=8 m=2
